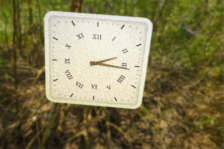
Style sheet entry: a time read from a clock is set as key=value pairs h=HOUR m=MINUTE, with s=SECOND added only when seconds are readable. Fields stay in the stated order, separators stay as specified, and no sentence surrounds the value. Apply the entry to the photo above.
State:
h=2 m=16
